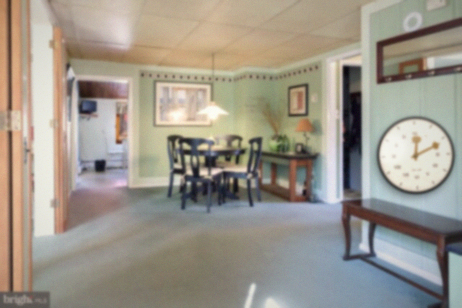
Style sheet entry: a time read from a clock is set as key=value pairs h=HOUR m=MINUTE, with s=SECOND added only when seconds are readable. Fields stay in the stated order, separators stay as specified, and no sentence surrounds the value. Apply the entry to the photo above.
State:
h=12 m=11
